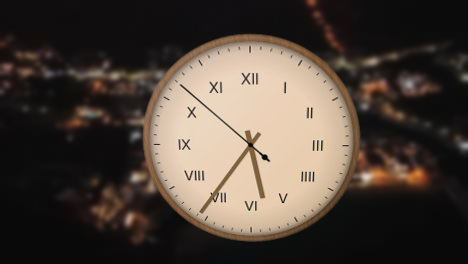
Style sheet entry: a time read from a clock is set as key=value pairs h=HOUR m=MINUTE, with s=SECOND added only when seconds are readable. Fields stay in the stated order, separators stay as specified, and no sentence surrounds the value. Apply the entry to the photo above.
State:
h=5 m=35 s=52
